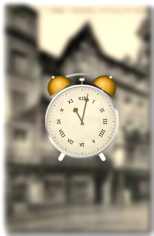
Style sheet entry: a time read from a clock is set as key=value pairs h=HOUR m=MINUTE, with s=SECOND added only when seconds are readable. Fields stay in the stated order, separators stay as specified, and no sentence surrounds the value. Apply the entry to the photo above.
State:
h=11 m=2
